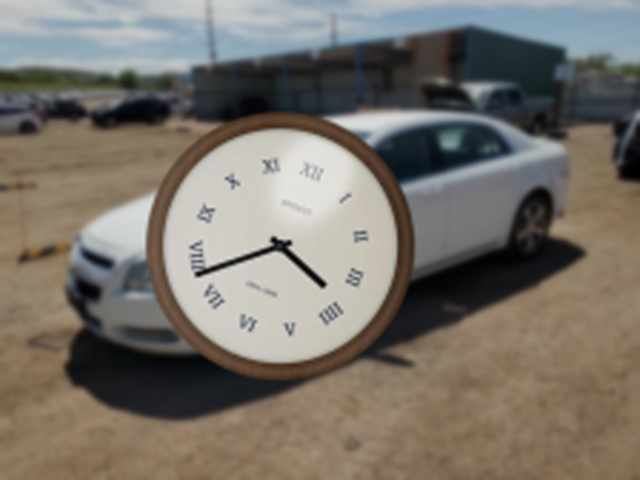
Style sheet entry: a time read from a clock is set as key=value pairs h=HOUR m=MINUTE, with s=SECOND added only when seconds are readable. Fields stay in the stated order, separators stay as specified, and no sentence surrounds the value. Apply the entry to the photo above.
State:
h=3 m=38
